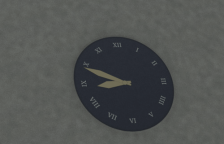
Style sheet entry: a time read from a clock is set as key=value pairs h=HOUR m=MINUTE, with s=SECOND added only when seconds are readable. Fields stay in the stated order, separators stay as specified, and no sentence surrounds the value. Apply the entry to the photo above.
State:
h=8 m=49
